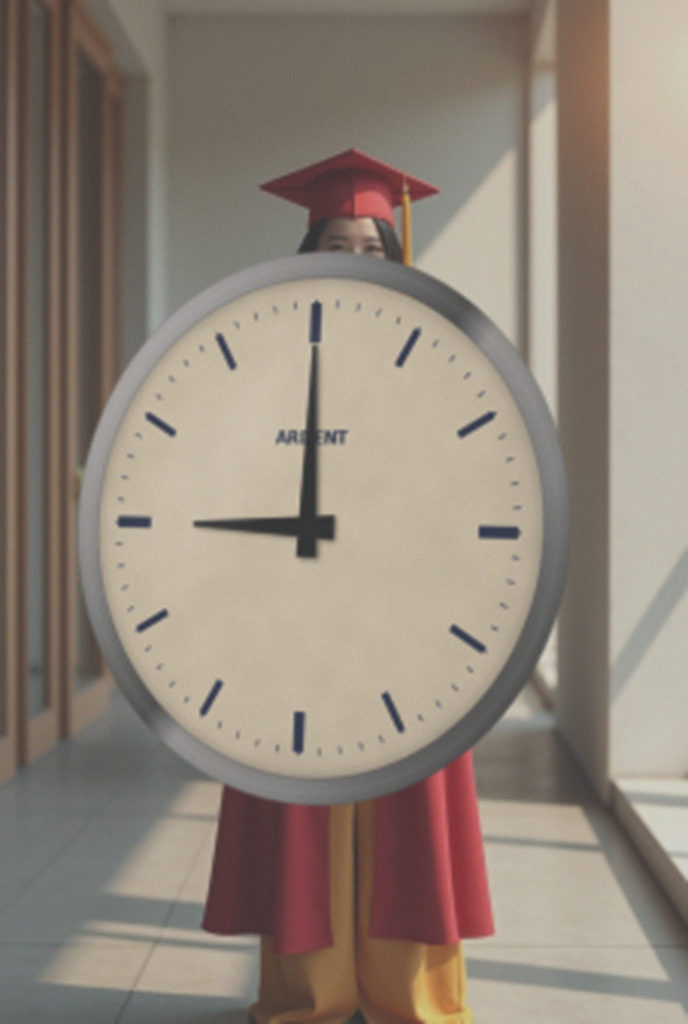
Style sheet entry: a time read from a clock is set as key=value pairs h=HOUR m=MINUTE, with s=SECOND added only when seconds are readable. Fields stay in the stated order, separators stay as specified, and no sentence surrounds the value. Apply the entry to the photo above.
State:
h=9 m=0
